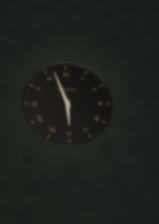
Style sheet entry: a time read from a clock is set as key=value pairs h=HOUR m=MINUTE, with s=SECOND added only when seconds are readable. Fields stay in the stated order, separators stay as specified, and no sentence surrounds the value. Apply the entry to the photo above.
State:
h=5 m=57
